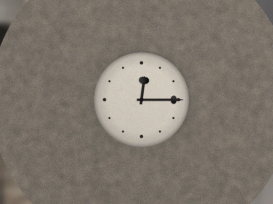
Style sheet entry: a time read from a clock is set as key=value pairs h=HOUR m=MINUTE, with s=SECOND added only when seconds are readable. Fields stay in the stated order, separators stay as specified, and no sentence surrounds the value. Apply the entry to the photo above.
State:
h=12 m=15
